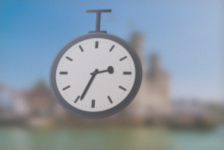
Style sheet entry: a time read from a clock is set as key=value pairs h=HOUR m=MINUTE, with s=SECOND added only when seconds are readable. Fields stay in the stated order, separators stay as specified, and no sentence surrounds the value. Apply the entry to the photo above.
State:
h=2 m=34
